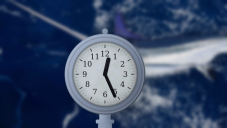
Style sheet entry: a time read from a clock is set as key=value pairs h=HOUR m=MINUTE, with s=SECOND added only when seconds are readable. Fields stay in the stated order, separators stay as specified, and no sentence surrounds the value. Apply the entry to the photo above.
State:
h=12 m=26
